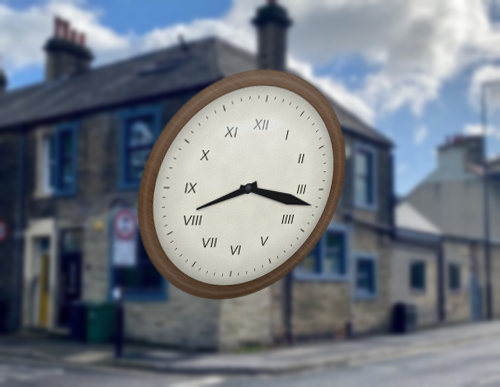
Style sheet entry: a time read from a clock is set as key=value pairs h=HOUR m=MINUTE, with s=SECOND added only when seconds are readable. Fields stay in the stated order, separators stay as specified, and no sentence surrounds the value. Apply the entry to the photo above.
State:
h=8 m=17
